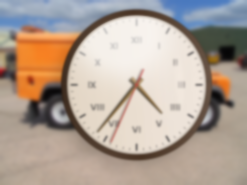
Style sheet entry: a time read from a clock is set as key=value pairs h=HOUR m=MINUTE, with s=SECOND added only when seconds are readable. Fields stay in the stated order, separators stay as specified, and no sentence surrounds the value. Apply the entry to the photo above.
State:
h=4 m=36 s=34
